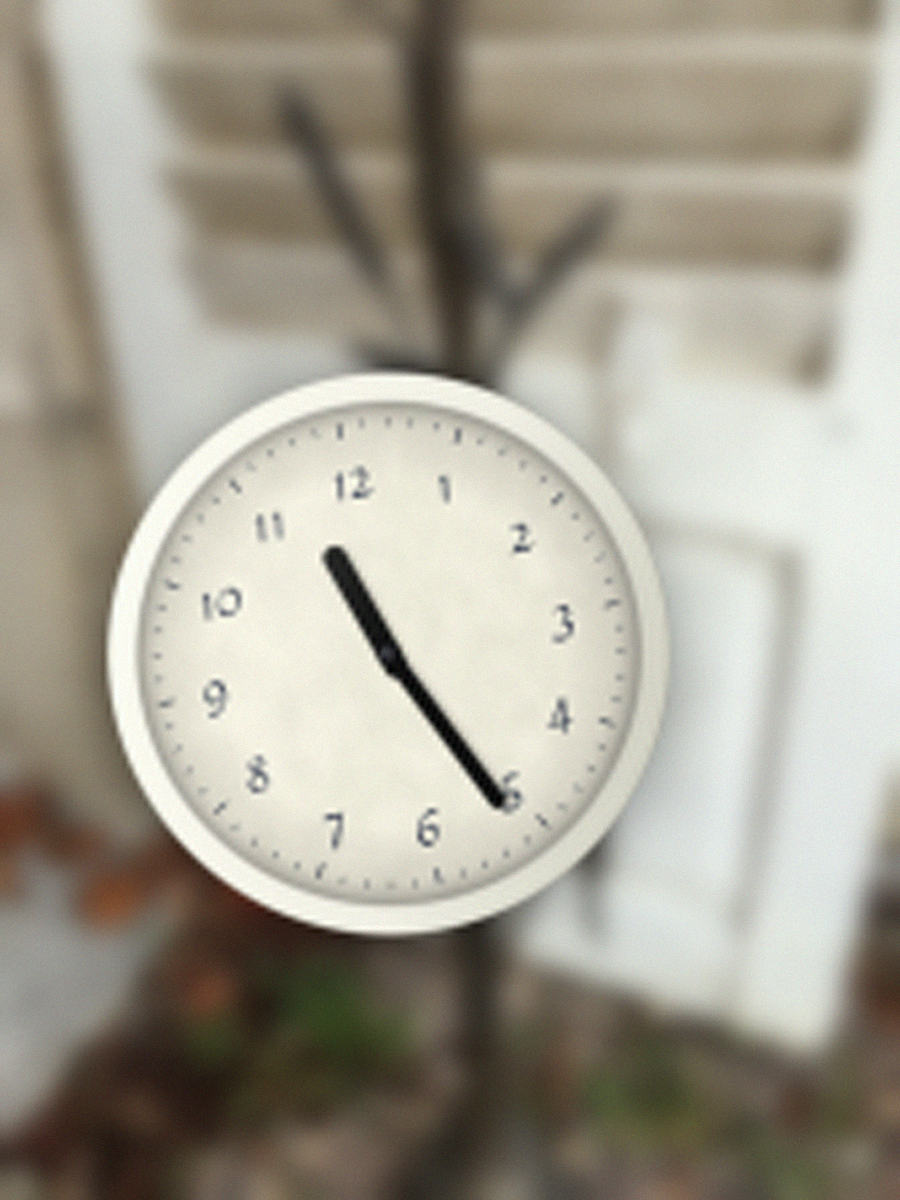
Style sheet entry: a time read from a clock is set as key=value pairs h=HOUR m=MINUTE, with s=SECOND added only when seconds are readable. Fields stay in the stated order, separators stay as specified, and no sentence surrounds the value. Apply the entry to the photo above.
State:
h=11 m=26
